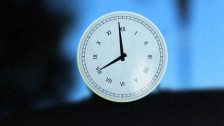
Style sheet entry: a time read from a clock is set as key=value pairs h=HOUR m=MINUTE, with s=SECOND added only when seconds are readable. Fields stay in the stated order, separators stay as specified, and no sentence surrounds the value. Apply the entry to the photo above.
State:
h=7 m=59
